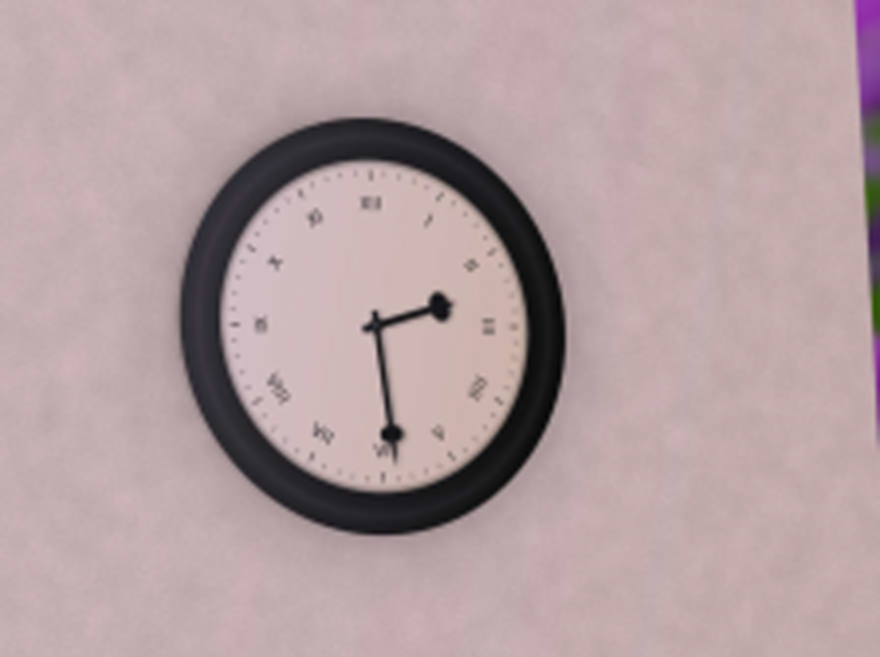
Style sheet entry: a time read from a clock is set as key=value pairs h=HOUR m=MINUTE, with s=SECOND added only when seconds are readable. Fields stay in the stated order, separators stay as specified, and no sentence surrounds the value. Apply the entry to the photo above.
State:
h=2 m=29
